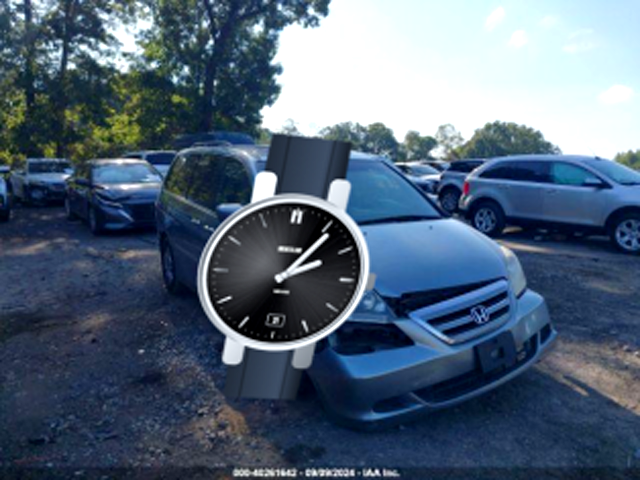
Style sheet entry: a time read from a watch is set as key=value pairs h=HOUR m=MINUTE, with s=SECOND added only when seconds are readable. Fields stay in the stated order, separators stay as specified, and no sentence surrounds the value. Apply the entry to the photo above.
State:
h=2 m=6
